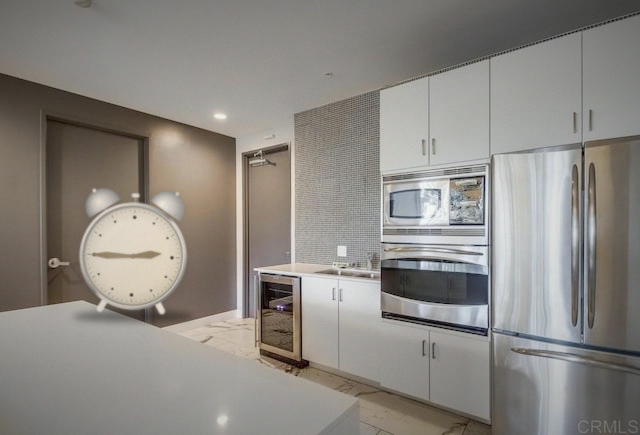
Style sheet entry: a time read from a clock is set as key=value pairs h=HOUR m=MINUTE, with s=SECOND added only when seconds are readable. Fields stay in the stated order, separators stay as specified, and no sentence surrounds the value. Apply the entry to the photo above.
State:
h=2 m=45
